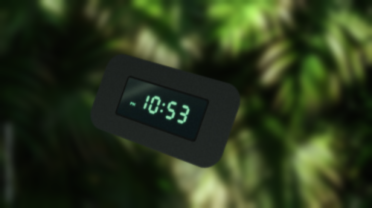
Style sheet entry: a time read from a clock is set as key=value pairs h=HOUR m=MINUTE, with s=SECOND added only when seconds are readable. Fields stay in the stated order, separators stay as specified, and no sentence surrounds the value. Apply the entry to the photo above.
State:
h=10 m=53
